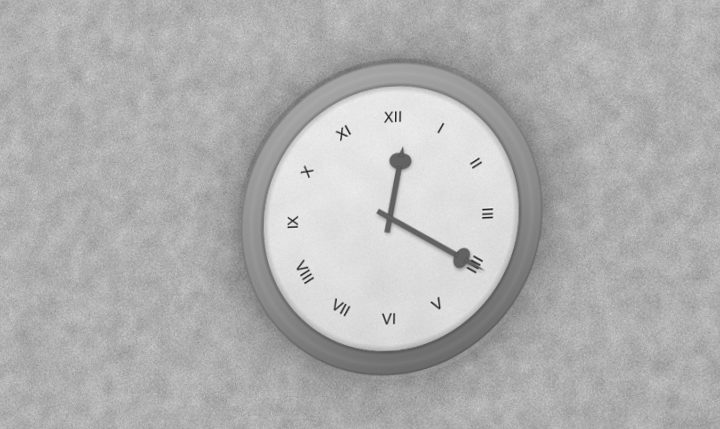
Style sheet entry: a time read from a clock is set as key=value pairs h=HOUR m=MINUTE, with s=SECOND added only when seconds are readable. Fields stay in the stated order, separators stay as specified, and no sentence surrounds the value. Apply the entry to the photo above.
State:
h=12 m=20
